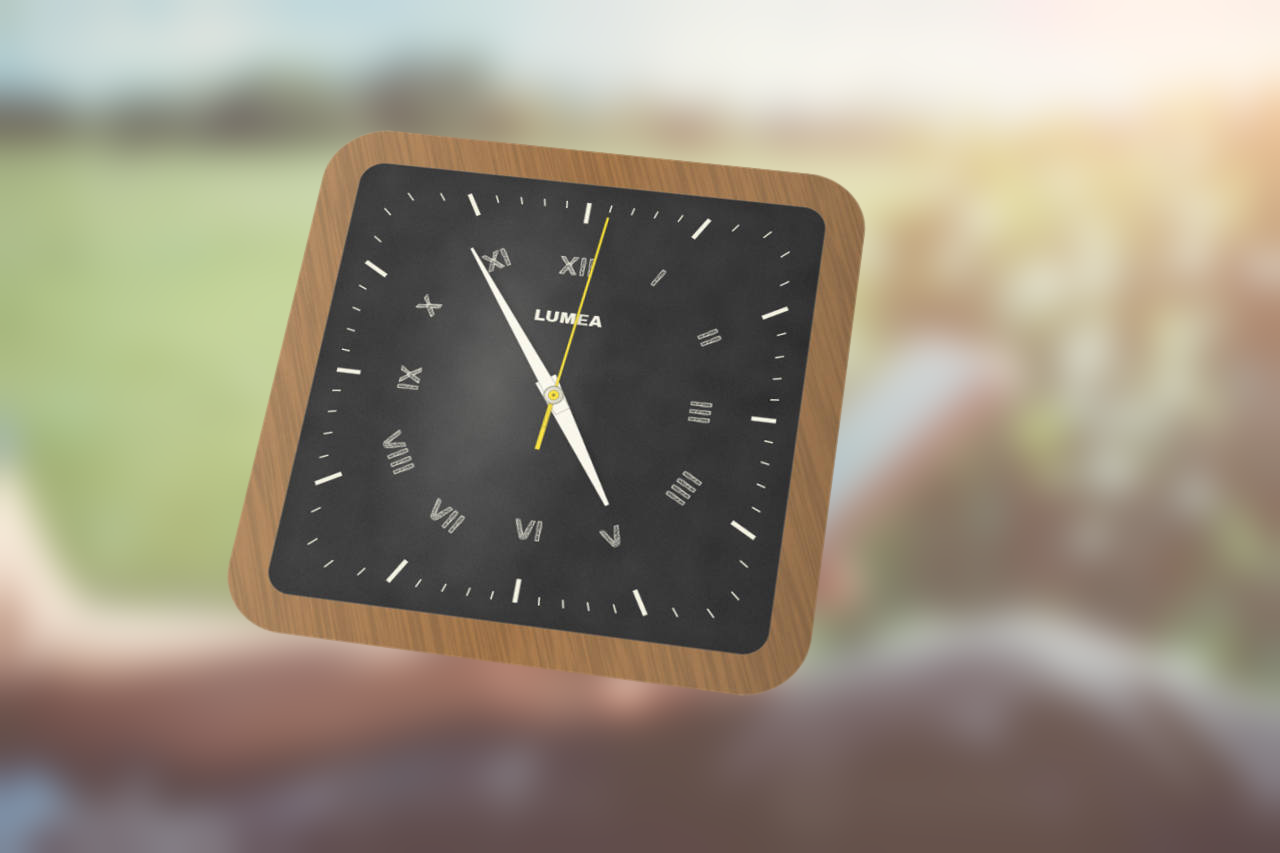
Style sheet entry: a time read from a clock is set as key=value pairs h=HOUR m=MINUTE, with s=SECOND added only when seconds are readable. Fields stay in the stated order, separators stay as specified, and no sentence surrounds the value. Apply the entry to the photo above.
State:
h=4 m=54 s=1
